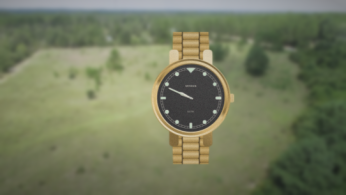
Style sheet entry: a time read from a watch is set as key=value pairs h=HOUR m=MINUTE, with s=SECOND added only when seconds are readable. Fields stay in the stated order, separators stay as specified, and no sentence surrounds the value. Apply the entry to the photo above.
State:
h=9 m=49
